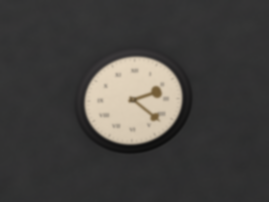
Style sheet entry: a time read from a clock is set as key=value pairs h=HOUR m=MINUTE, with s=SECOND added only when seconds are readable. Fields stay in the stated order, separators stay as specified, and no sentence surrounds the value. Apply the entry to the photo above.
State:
h=2 m=22
